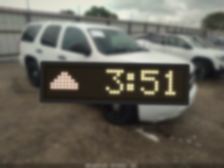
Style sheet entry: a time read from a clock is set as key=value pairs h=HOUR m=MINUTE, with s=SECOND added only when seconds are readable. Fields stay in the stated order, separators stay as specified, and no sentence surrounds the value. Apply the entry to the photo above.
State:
h=3 m=51
